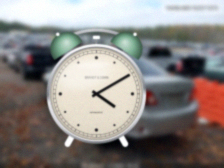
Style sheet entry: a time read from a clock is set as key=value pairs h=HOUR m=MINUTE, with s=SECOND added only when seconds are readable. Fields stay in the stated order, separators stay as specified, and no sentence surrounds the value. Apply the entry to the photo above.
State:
h=4 m=10
